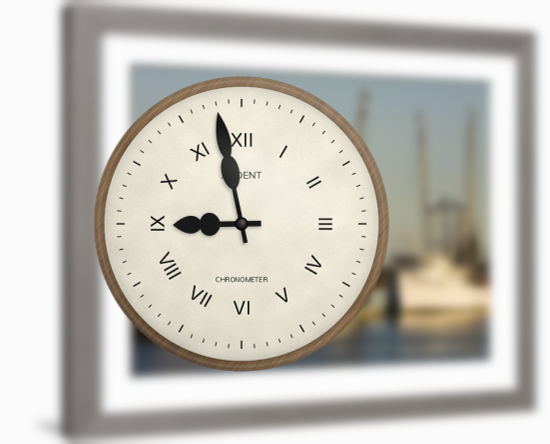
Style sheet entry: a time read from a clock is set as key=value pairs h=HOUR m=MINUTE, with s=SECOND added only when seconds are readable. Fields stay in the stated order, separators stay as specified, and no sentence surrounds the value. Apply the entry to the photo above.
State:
h=8 m=58
